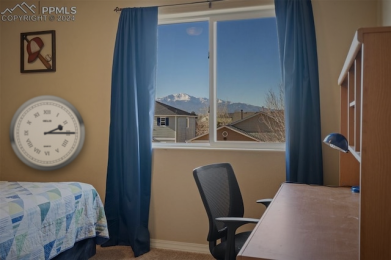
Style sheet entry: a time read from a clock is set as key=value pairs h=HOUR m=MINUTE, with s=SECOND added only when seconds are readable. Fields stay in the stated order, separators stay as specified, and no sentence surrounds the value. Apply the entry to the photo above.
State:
h=2 m=15
